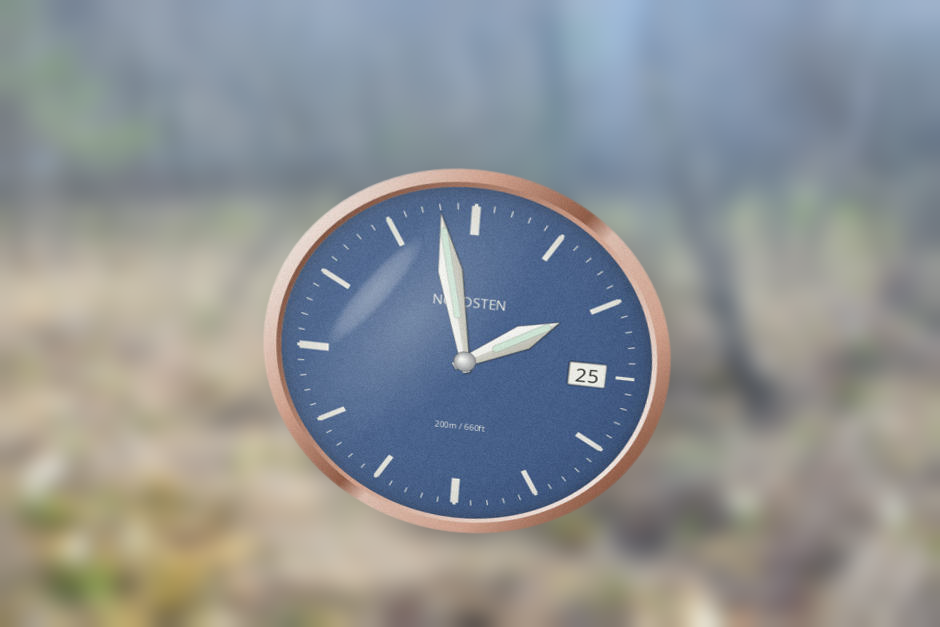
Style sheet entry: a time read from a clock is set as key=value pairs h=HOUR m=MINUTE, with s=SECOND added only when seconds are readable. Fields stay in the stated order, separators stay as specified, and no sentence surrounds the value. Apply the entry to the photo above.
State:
h=1 m=58
